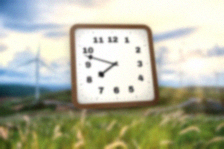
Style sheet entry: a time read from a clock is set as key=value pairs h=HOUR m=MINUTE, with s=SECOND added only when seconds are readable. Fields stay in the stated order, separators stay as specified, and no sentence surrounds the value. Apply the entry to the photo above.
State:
h=7 m=48
